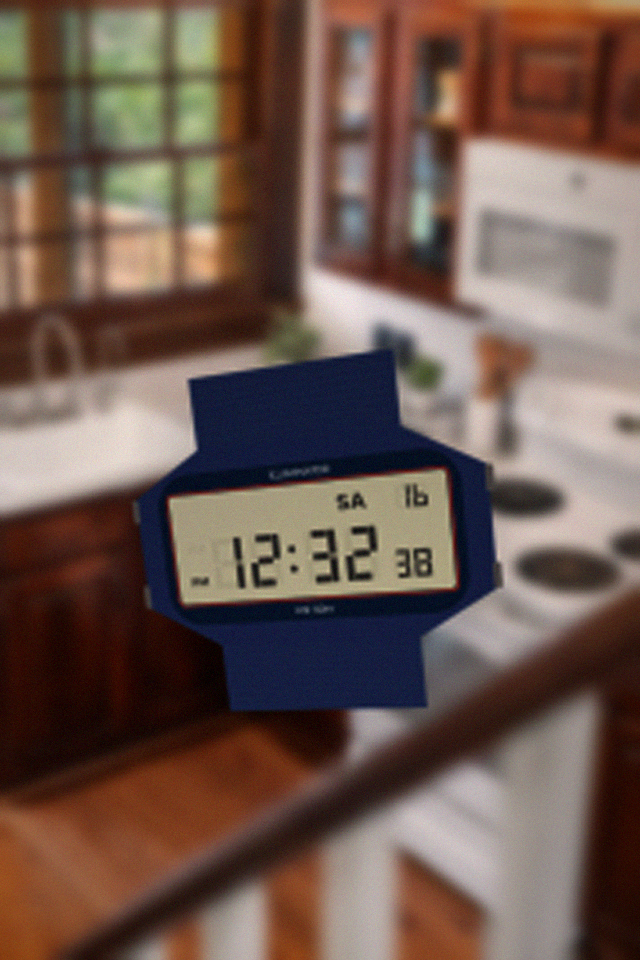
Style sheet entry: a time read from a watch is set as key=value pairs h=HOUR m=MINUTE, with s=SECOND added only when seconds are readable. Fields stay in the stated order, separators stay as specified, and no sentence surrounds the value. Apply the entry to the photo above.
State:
h=12 m=32 s=38
